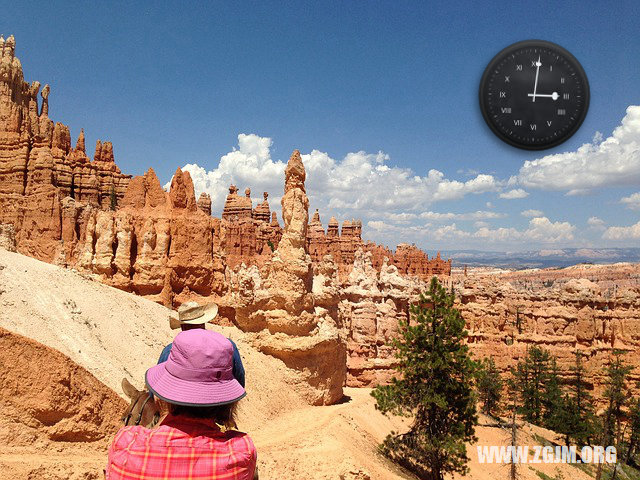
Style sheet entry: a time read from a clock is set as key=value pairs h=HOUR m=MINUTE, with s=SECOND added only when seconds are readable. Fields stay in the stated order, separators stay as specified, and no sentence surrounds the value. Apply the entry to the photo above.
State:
h=3 m=1
